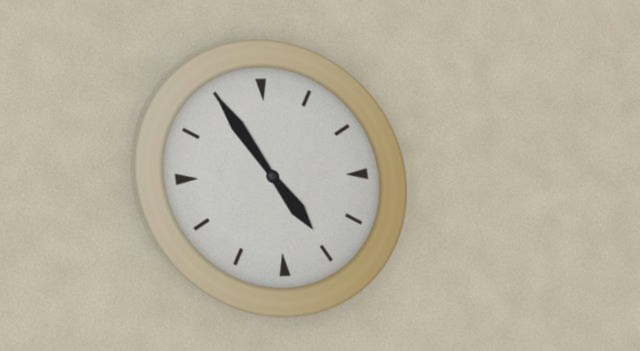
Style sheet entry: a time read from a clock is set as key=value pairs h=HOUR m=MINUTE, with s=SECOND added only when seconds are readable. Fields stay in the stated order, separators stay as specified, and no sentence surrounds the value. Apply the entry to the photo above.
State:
h=4 m=55
